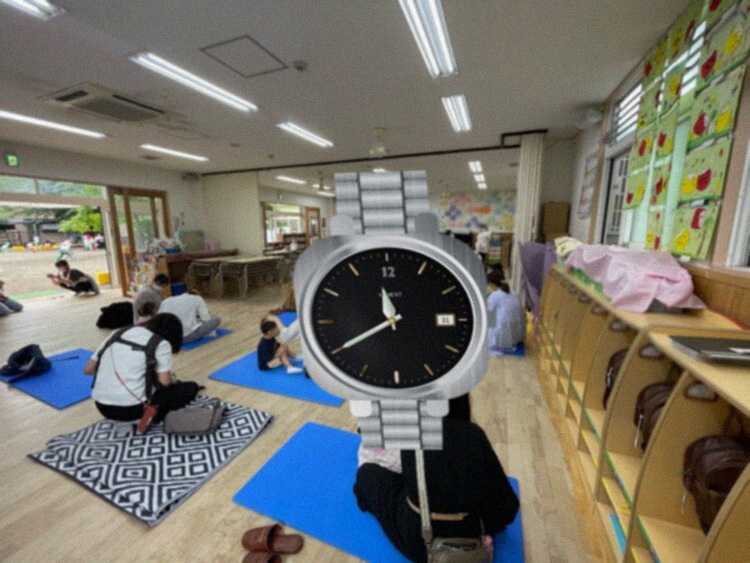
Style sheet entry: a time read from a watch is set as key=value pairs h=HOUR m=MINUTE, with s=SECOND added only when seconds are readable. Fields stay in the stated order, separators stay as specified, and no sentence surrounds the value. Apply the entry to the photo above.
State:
h=11 m=40
